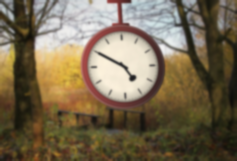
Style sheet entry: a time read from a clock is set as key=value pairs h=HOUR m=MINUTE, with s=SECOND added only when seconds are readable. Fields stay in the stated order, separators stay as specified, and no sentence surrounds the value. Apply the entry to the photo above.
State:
h=4 m=50
